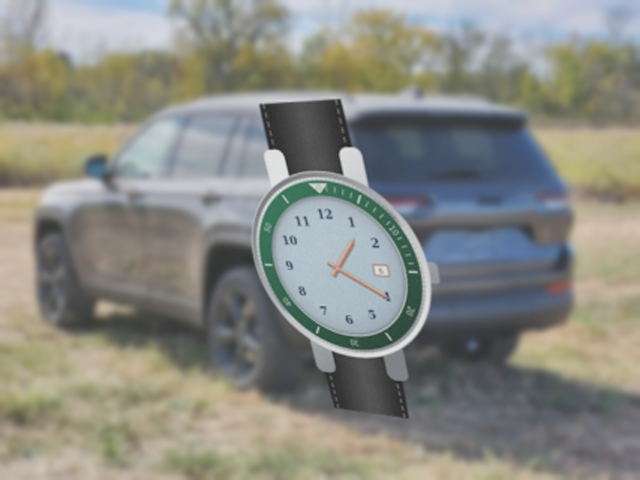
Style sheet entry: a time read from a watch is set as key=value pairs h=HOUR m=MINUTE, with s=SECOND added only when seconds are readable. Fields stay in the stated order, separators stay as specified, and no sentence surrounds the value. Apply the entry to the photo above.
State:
h=1 m=20
